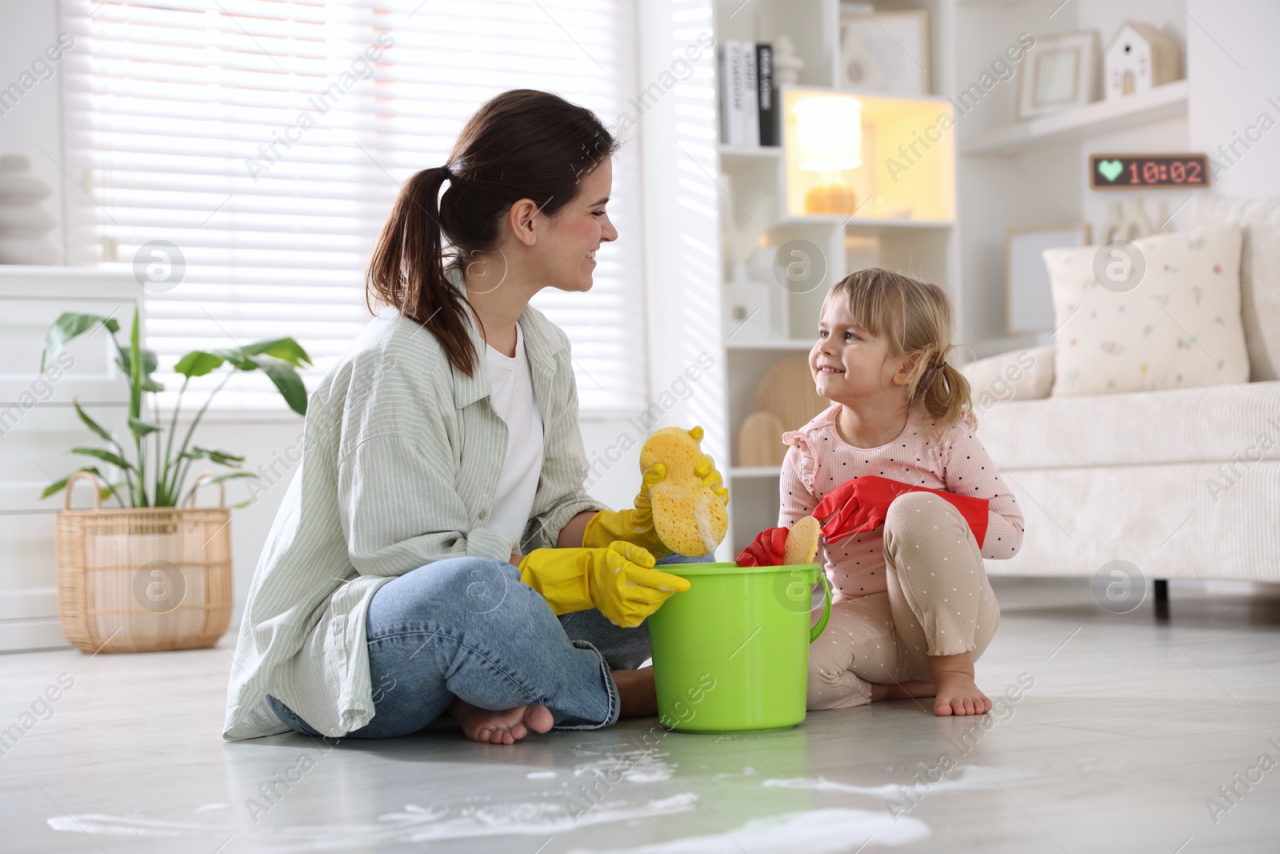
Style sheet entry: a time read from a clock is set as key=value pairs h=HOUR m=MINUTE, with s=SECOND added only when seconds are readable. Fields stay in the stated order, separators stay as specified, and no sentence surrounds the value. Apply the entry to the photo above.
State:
h=10 m=2
